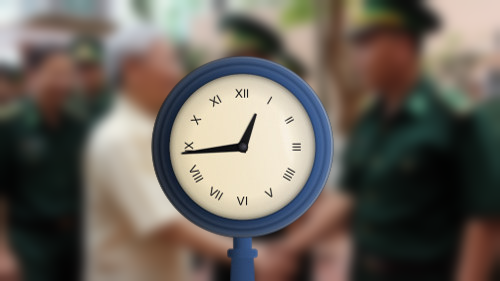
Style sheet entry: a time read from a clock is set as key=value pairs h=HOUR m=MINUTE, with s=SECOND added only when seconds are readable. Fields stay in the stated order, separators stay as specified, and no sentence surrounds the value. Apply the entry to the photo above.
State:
h=12 m=44
